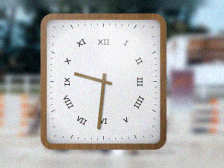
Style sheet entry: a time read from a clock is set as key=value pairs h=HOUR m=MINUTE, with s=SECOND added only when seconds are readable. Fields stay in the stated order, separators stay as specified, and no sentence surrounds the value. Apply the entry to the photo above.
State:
h=9 m=31
